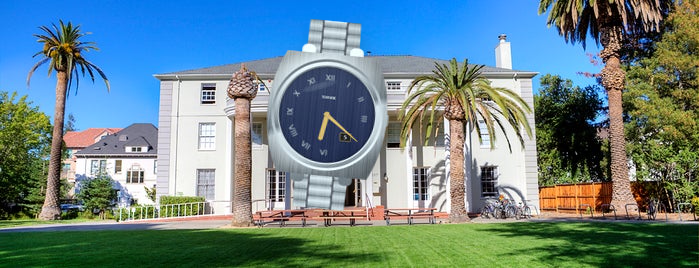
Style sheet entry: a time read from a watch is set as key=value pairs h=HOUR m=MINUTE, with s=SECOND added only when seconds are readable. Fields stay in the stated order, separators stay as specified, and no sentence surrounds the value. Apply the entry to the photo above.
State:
h=6 m=21
